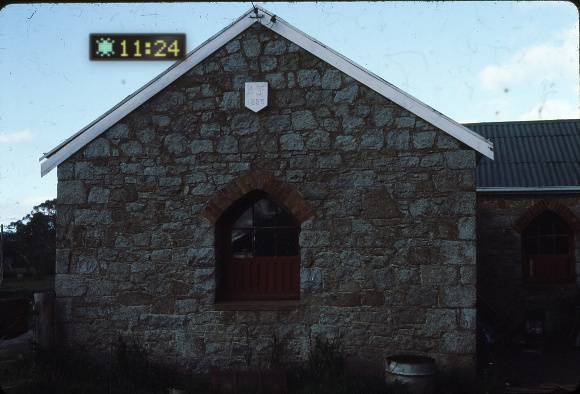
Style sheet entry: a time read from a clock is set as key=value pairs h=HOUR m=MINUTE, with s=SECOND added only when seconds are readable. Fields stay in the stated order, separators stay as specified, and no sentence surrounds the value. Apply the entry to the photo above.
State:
h=11 m=24
